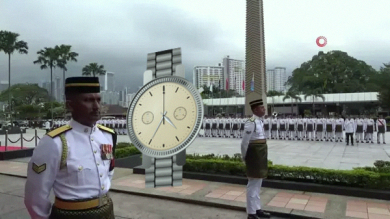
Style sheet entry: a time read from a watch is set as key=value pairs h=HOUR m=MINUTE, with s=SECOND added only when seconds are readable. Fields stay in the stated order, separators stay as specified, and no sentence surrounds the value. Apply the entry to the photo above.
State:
h=4 m=35
